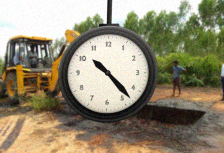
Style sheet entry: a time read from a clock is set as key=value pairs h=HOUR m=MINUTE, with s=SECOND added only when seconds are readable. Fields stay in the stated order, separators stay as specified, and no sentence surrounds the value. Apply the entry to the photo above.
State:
h=10 m=23
